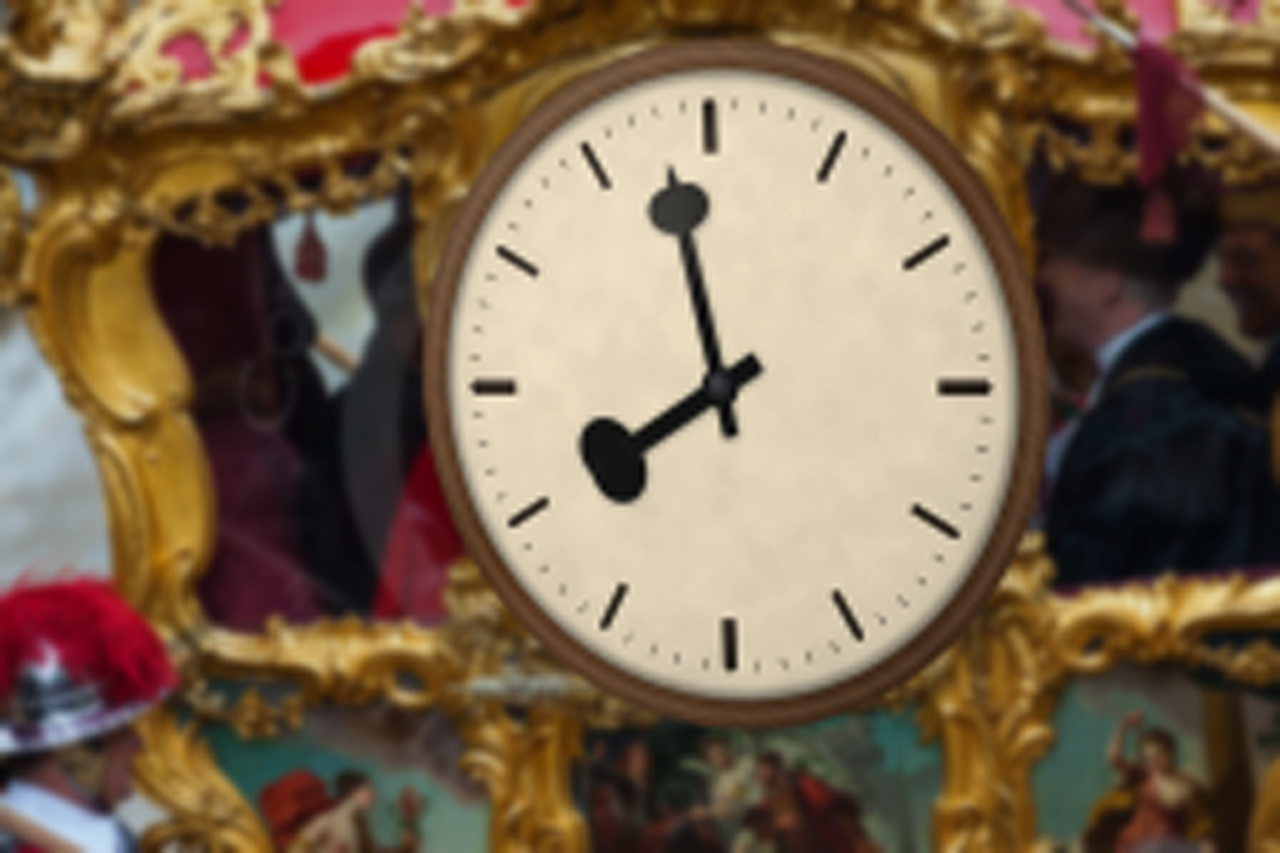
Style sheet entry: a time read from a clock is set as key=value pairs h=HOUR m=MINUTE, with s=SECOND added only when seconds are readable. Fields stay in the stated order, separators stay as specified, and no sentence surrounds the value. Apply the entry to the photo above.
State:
h=7 m=58
